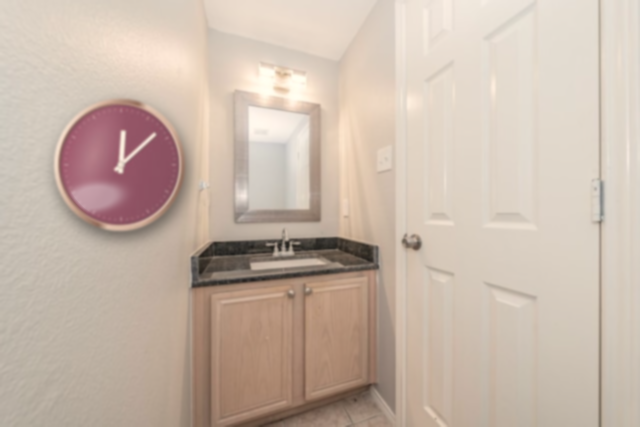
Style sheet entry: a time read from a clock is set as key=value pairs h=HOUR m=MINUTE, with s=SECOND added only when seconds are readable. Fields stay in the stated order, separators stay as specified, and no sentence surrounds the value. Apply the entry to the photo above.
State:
h=12 m=8
